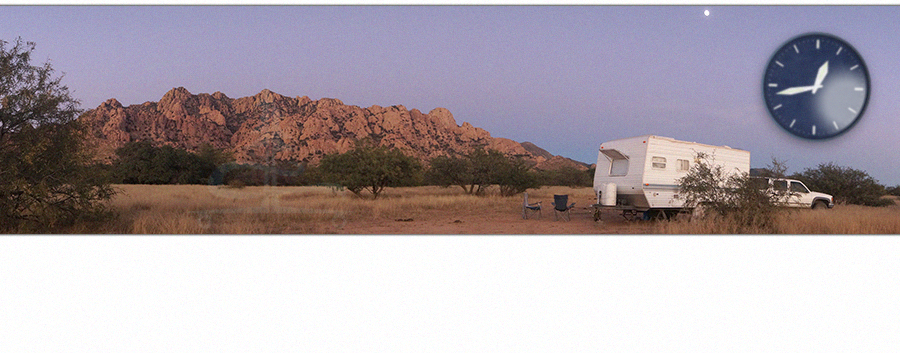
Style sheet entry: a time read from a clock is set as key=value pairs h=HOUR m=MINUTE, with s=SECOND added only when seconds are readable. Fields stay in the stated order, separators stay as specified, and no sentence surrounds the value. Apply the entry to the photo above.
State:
h=12 m=43
